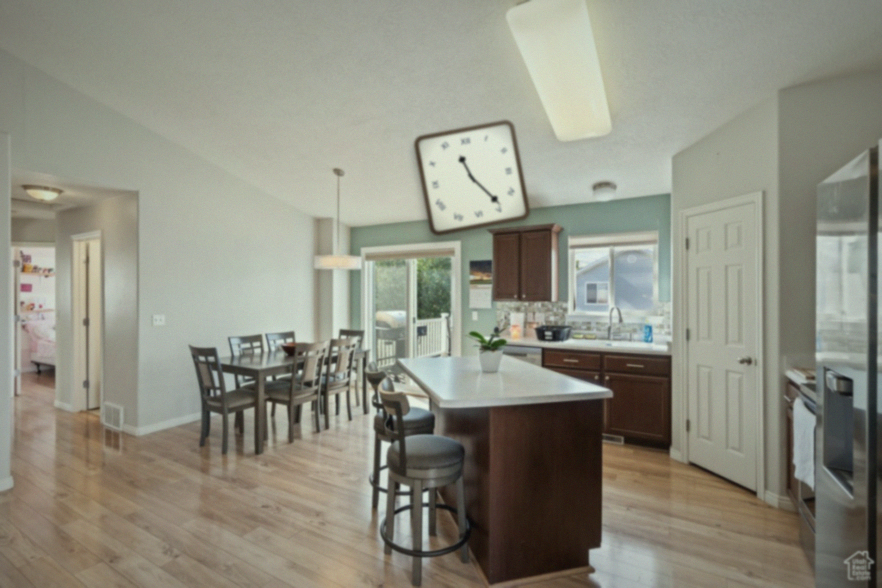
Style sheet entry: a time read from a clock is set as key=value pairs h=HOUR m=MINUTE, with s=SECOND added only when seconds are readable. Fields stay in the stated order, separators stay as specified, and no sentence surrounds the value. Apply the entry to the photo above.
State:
h=11 m=24
